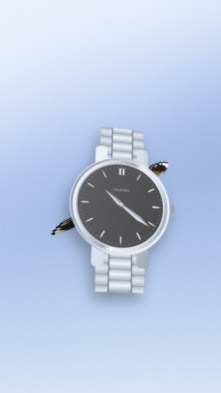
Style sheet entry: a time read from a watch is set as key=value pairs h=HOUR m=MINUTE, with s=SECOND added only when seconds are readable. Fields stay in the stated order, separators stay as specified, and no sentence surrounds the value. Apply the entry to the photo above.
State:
h=10 m=21
